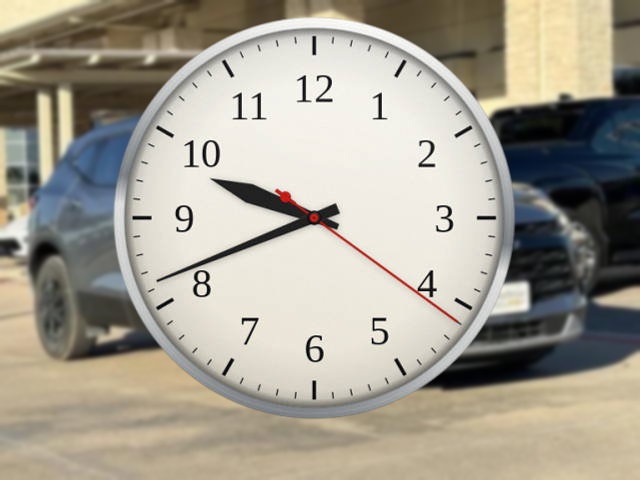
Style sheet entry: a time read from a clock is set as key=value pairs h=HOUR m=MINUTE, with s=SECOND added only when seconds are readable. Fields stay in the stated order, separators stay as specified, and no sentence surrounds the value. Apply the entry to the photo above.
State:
h=9 m=41 s=21
